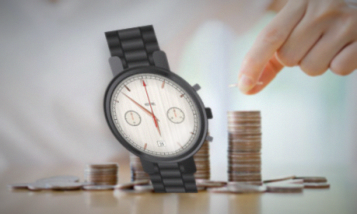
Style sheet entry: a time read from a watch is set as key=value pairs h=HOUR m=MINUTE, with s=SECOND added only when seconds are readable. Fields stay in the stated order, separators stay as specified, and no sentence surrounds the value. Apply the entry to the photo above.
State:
h=5 m=53
